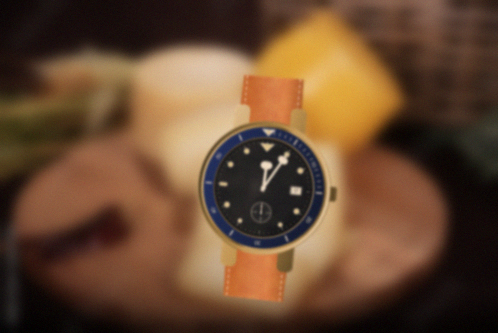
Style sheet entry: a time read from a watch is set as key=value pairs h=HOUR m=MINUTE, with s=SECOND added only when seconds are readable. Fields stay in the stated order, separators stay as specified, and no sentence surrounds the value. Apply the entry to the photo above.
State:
h=12 m=5
